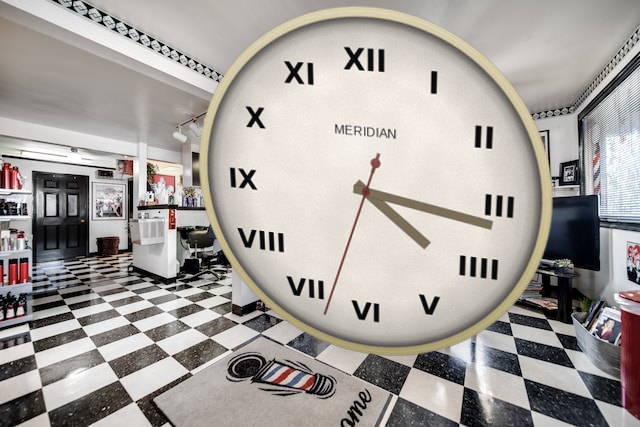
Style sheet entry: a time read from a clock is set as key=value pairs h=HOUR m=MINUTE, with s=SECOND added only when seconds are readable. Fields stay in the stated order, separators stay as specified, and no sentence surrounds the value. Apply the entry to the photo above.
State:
h=4 m=16 s=33
